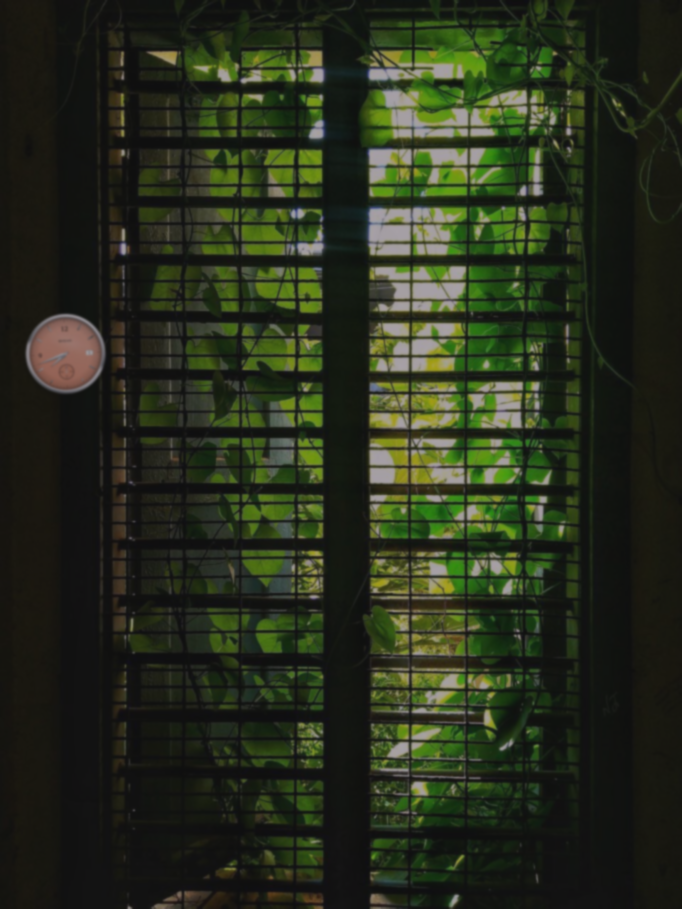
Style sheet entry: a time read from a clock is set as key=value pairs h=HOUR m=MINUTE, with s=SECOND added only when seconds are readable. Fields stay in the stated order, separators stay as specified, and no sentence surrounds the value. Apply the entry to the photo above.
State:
h=7 m=42
